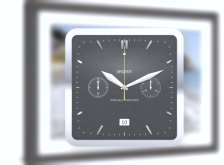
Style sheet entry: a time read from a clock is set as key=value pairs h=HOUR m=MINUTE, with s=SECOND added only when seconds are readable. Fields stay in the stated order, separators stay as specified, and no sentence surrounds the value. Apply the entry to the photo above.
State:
h=10 m=11
